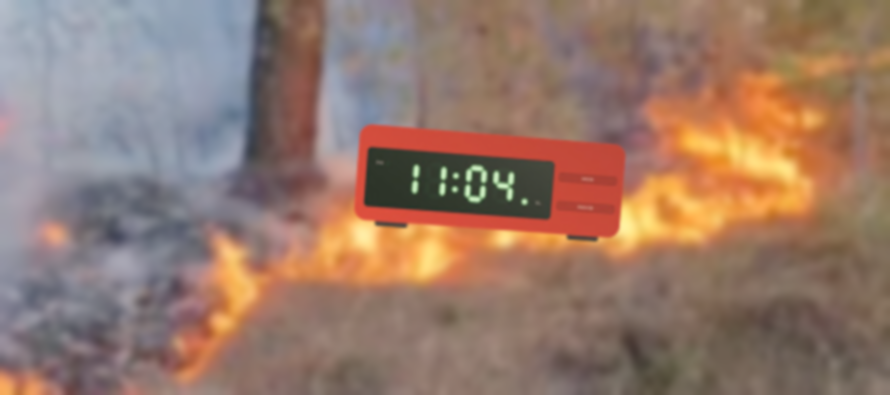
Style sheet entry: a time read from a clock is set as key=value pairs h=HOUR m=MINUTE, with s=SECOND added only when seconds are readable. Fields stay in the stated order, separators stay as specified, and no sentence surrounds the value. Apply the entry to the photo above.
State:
h=11 m=4
